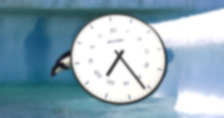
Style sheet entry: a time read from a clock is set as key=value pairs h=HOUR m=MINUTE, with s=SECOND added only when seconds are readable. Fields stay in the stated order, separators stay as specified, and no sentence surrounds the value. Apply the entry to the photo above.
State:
h=7 m=26
